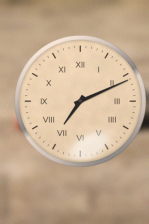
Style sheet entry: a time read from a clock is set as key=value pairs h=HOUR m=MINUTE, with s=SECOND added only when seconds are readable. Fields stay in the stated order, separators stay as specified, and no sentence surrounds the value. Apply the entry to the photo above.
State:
h=7 m=11
